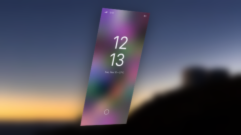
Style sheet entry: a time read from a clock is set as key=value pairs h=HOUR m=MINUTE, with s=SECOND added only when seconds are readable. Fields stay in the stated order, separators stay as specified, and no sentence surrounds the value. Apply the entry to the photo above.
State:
h=12 m=13
